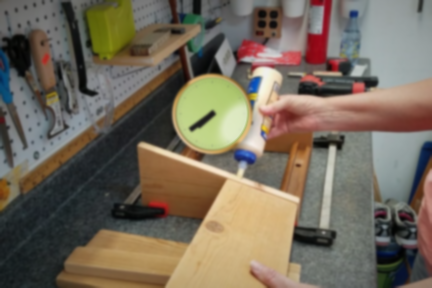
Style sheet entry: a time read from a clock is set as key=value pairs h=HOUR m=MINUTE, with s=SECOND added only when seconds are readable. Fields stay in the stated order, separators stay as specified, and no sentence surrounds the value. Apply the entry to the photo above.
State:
h=7 m=39
